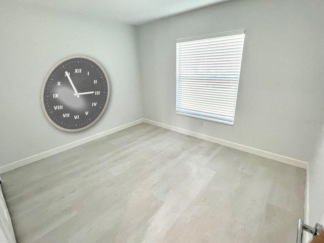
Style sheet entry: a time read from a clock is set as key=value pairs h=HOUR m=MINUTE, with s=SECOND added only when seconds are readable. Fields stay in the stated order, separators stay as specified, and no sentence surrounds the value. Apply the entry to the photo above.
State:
h=2 m=55
